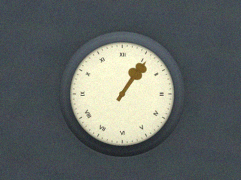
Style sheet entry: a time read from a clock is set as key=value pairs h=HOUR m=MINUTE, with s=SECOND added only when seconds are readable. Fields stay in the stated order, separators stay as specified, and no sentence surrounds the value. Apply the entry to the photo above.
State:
h=1 m=6
